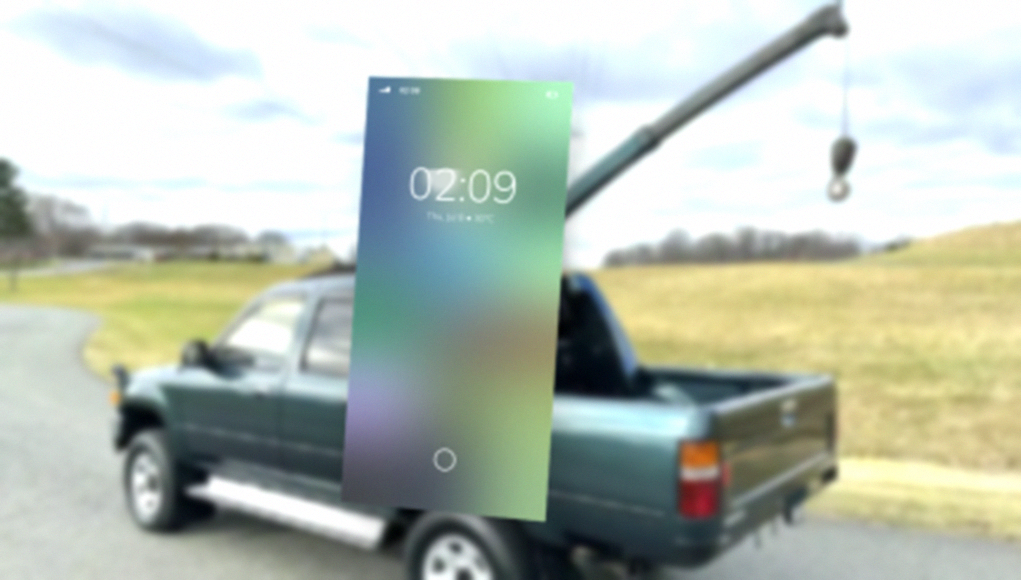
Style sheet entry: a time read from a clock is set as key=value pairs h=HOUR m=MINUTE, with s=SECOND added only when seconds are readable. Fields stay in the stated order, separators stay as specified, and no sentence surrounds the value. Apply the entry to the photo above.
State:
h=2 m=9
